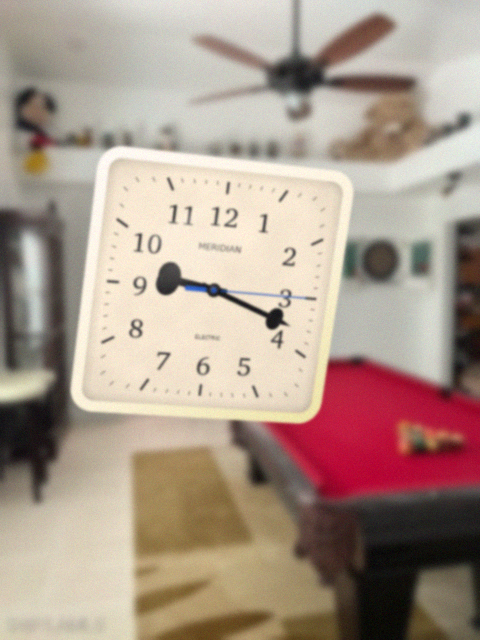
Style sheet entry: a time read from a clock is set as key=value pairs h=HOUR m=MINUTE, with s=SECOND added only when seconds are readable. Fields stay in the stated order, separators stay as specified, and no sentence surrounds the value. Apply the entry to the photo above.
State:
h=9 m=18 s=15
